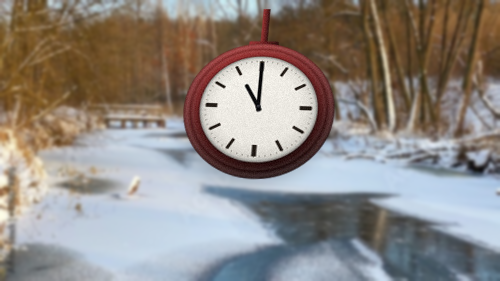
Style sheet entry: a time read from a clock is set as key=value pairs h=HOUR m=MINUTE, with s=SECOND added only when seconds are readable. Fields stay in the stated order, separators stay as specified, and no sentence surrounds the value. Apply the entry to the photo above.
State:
h=11 m=0
